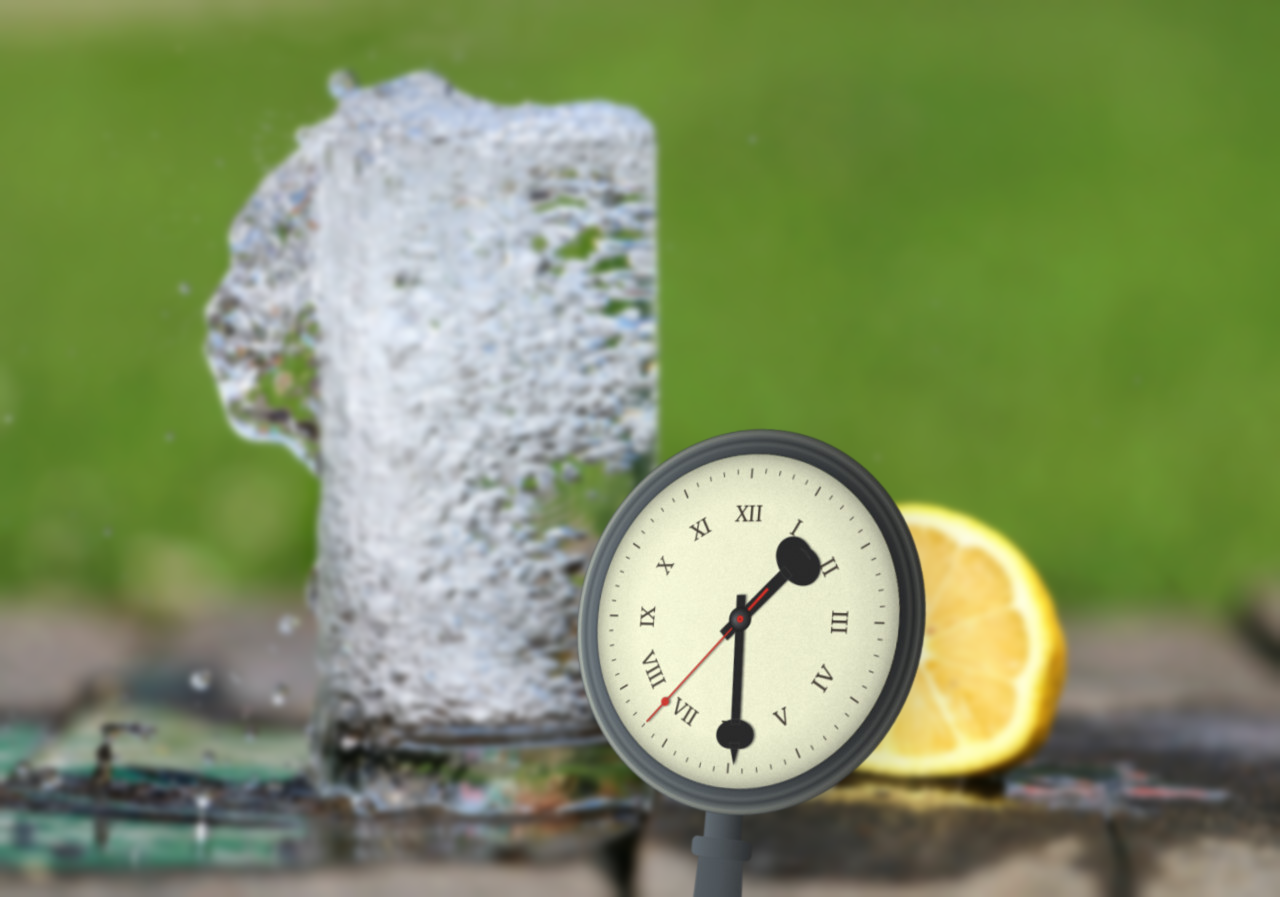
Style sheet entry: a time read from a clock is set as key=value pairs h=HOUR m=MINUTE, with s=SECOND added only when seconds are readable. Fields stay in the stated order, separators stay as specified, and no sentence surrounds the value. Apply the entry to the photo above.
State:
h=1 m=29 s=37
